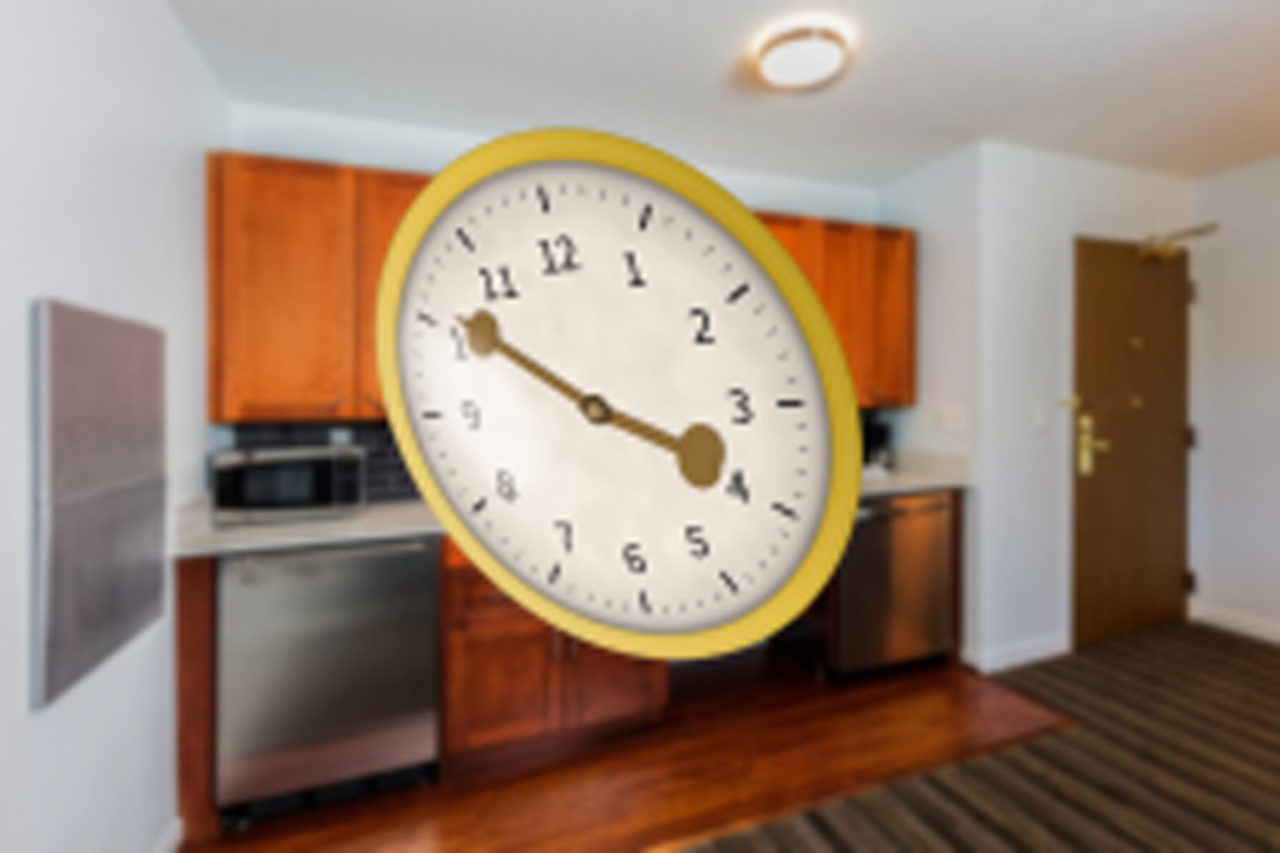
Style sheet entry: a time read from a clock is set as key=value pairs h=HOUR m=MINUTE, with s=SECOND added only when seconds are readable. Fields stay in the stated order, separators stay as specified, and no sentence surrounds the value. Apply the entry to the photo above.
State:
h=3 m=51
